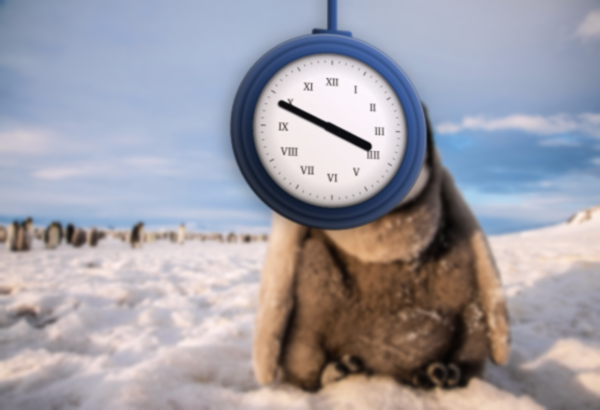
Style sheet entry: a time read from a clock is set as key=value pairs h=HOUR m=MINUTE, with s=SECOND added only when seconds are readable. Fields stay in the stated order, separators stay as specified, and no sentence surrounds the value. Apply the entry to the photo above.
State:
h=3 m=49
